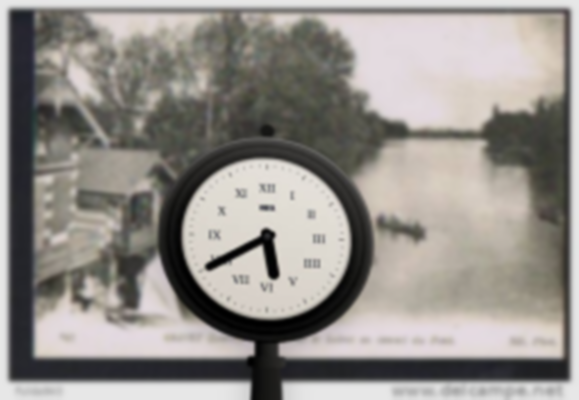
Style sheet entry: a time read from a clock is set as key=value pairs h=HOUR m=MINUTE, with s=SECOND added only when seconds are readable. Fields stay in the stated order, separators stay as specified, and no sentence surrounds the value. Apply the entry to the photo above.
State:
h=5 m=40
